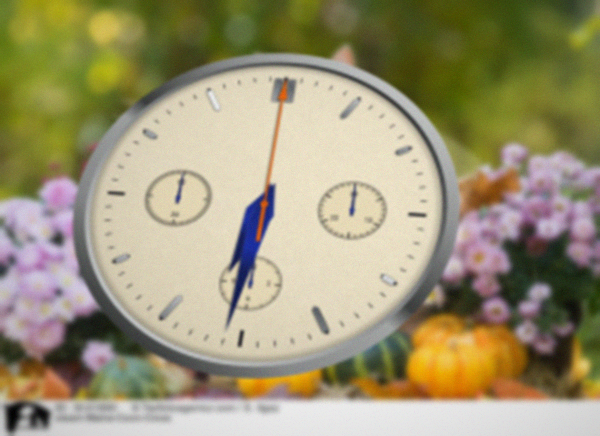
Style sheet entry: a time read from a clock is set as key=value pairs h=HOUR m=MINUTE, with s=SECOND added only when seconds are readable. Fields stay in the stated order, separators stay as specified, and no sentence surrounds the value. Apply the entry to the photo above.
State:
h=6 m=31
